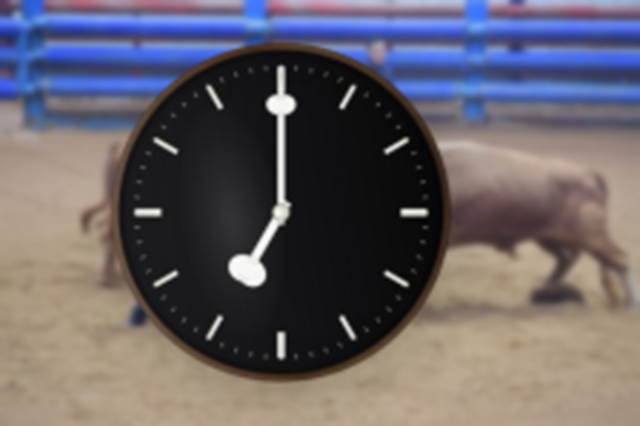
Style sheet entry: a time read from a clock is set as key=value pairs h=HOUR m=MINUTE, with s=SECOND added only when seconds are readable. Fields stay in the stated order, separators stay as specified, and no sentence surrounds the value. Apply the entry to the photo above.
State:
h=7 m=0
